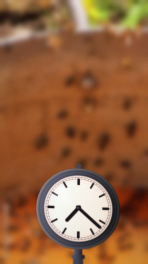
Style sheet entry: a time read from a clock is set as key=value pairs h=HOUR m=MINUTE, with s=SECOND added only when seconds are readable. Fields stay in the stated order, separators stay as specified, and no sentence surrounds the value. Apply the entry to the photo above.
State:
h=7 m=22
